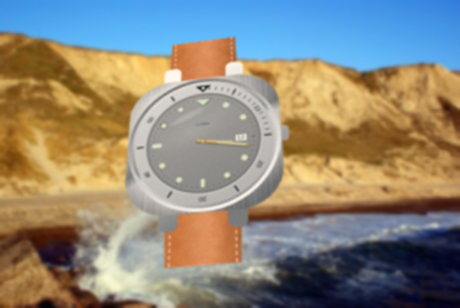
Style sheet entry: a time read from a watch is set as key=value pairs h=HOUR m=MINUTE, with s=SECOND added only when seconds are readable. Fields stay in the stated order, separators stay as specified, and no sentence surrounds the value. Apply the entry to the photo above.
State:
h=3 m=17
